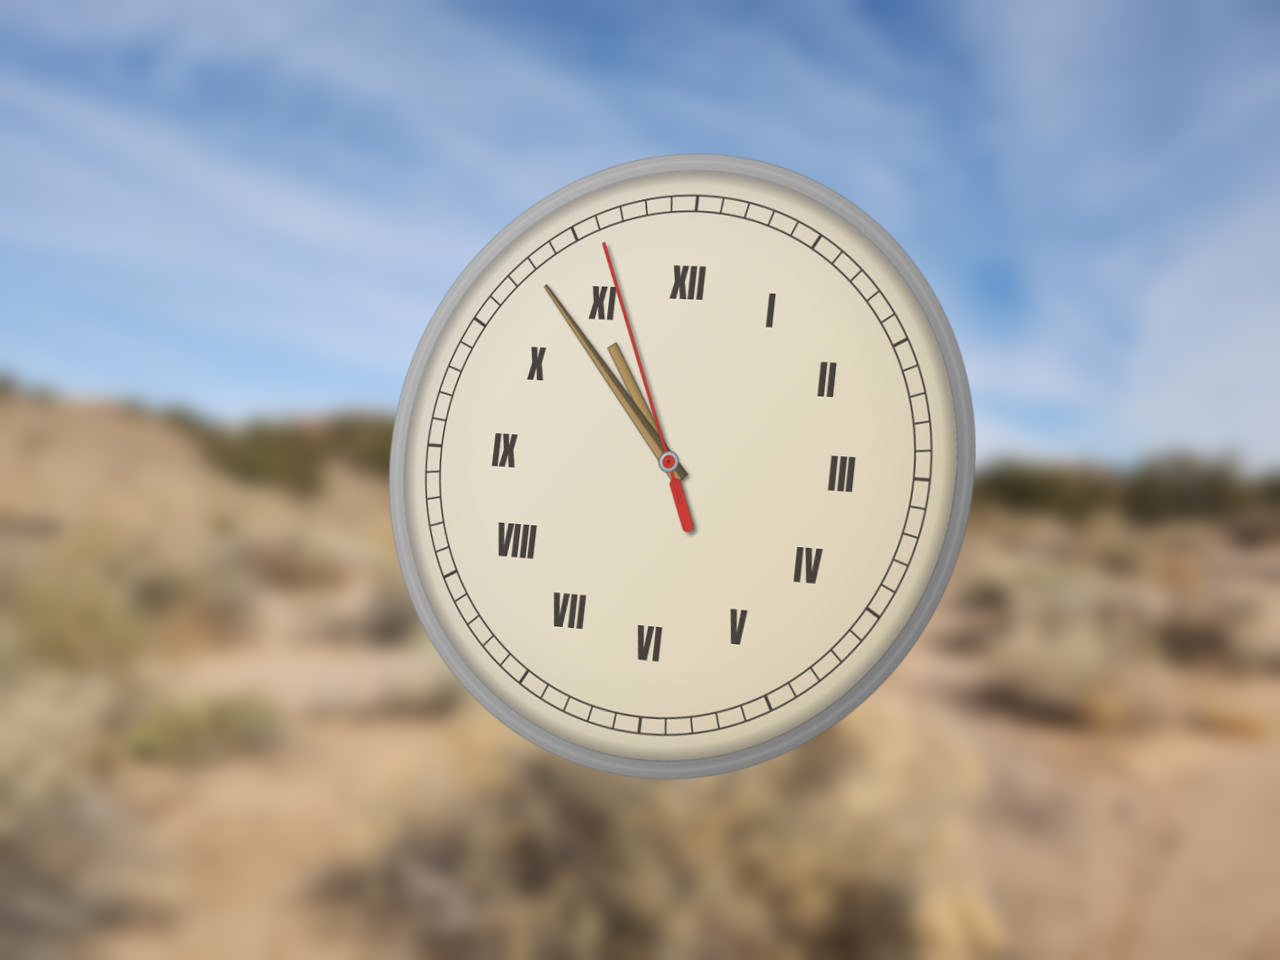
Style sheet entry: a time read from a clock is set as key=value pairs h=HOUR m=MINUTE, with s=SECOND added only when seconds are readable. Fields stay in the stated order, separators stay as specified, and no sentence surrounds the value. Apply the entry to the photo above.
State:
h=10 m=52 s=56
